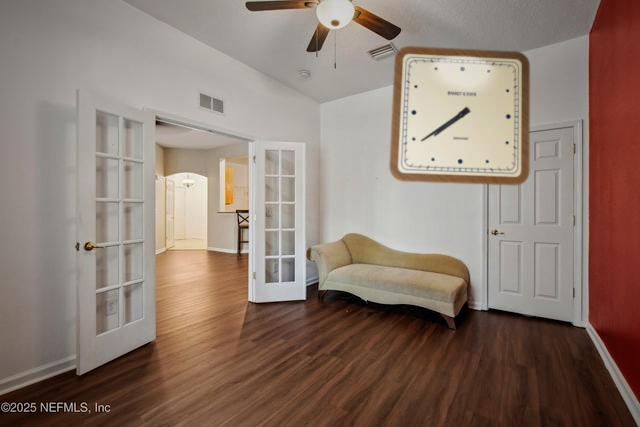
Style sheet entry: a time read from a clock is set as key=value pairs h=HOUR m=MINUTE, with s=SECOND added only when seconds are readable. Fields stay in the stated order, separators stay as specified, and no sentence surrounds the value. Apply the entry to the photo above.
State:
h=7 m=39
